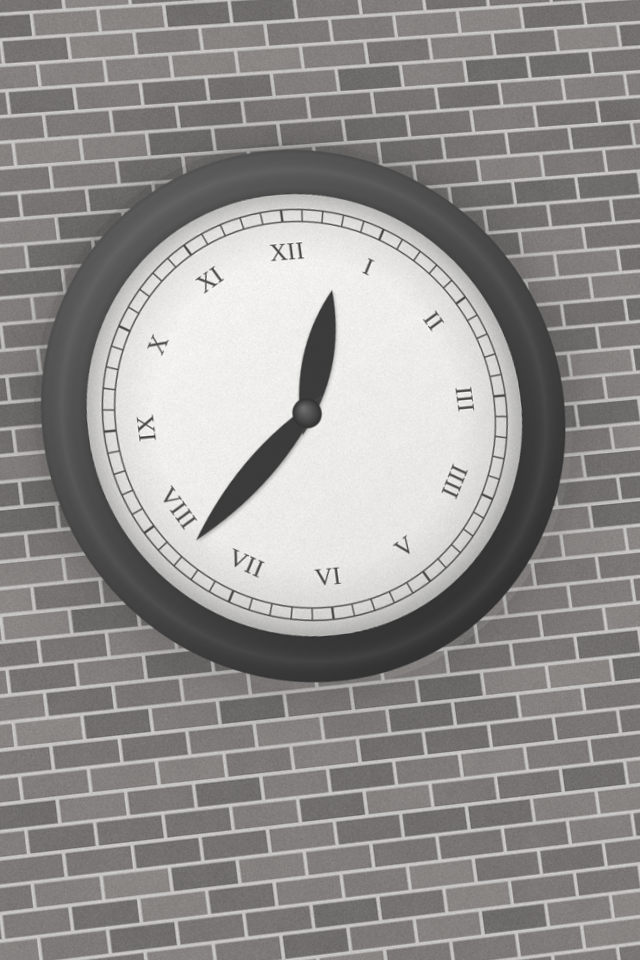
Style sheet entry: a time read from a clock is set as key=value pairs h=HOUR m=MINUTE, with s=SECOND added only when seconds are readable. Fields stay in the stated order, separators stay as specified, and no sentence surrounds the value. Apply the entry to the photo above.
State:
h=12 m=38
